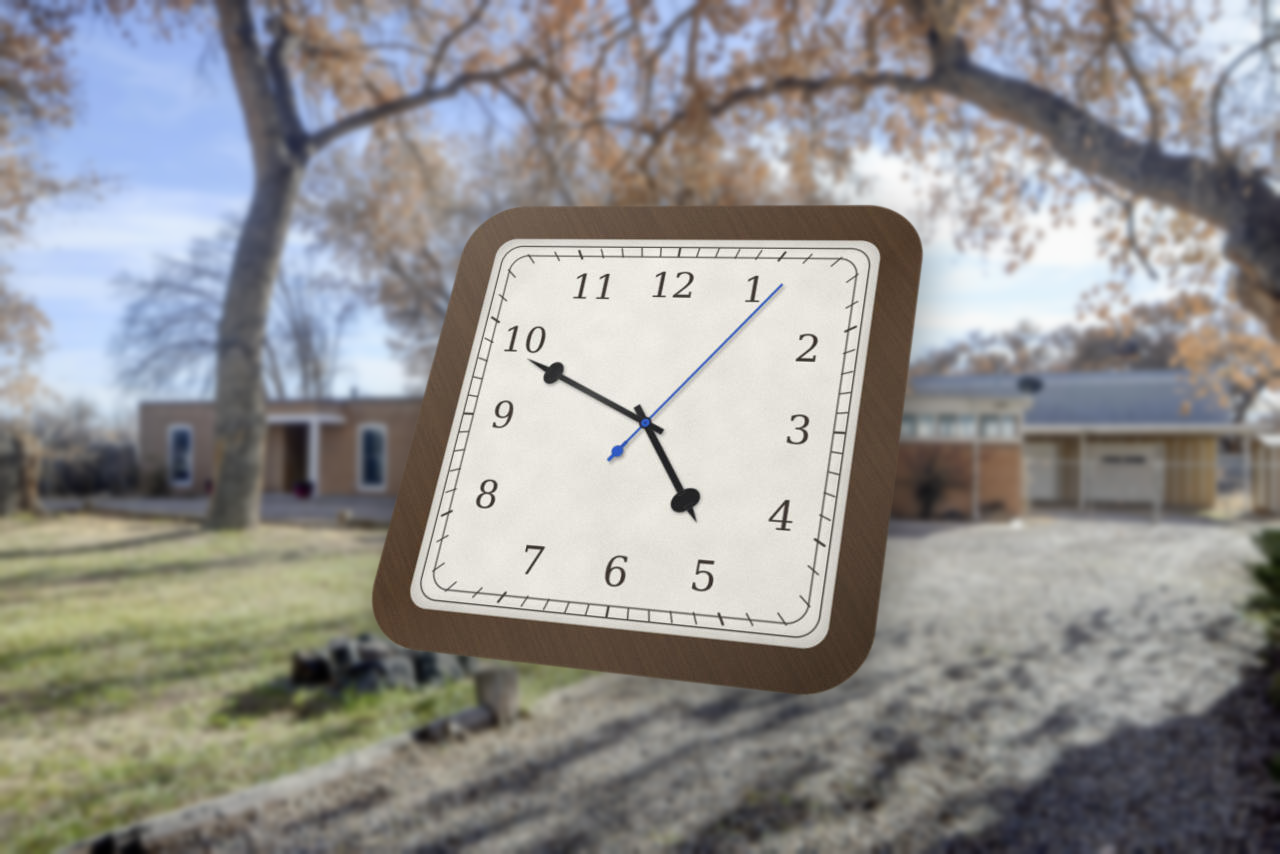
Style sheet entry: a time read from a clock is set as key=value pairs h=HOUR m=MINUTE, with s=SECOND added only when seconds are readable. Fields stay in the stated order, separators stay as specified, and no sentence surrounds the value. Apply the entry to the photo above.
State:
h=4 m=49 s=6
